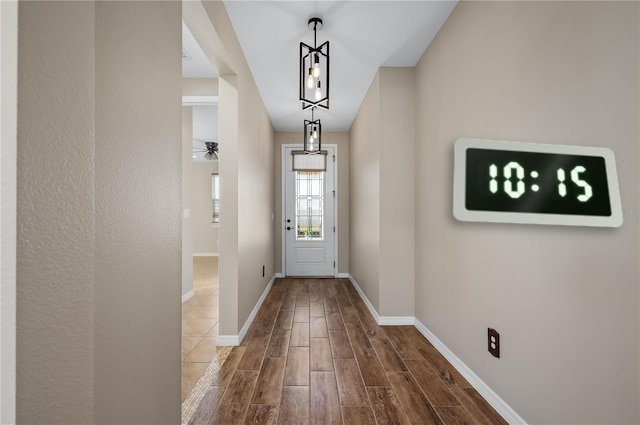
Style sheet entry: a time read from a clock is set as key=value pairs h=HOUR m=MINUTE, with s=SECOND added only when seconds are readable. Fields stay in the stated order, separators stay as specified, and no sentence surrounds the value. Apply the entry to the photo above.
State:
h=10 m=15
